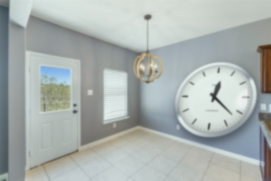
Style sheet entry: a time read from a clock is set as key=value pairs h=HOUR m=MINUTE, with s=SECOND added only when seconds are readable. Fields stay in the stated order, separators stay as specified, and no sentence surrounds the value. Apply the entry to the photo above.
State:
h=12 m=22
